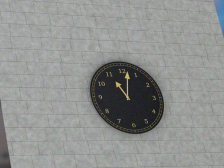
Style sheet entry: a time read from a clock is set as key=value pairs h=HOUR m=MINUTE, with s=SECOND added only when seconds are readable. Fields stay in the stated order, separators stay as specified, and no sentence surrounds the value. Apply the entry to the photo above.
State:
h=11 m=2
